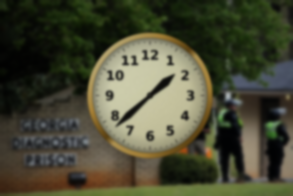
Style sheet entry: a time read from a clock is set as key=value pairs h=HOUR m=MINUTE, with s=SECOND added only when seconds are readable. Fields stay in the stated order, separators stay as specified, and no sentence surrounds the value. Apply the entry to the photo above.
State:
h=1 m=38
